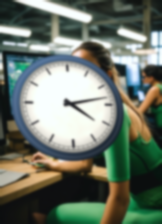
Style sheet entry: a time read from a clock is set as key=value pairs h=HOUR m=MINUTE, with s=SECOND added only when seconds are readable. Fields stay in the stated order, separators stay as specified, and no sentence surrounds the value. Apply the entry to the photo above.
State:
h=4 m=13
